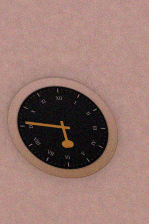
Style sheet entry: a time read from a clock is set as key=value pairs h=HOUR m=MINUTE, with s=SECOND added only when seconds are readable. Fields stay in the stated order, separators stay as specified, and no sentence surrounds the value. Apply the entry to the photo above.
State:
h=5 m=46
